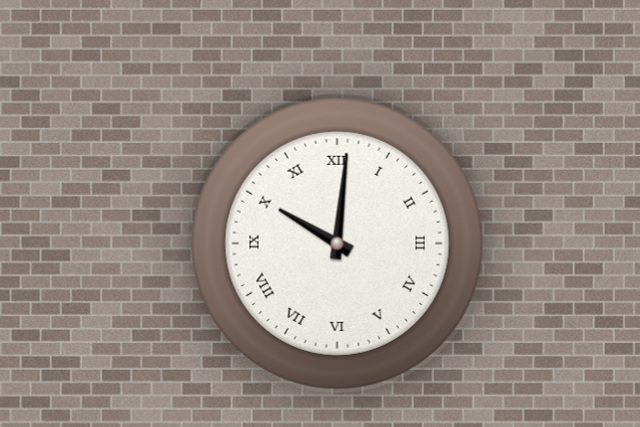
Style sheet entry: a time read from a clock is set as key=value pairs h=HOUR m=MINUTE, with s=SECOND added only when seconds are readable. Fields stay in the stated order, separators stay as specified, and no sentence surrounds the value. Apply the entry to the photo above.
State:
h=10 m=1
